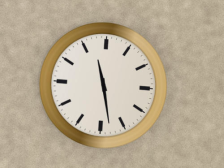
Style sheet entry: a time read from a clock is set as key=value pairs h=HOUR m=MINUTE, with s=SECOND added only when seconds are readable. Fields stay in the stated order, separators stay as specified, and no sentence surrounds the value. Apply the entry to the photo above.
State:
h=11 m=28
